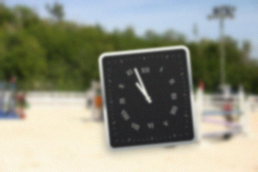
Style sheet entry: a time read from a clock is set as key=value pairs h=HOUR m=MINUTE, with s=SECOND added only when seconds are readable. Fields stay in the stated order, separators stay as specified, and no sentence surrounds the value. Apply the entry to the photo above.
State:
h=10 m=57
